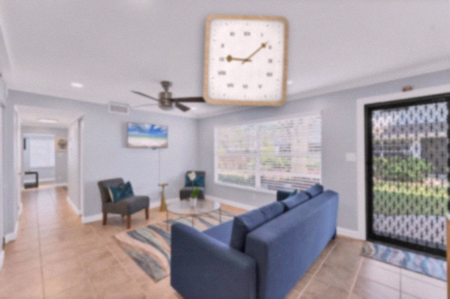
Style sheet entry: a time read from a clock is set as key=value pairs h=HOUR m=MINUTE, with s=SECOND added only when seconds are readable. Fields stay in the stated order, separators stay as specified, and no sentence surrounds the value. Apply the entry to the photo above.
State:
h=9 m=8
